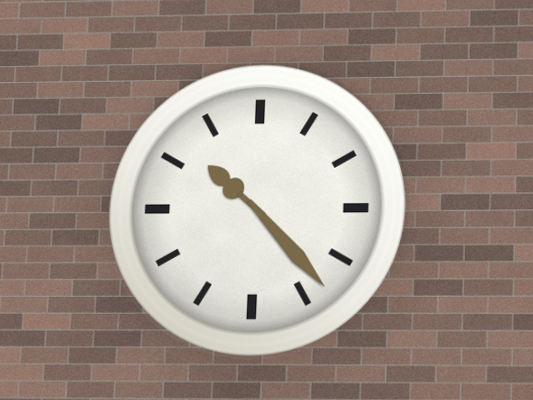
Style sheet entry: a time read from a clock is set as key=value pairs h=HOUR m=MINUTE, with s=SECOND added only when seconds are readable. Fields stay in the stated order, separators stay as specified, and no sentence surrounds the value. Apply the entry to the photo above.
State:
h=10 m=23
